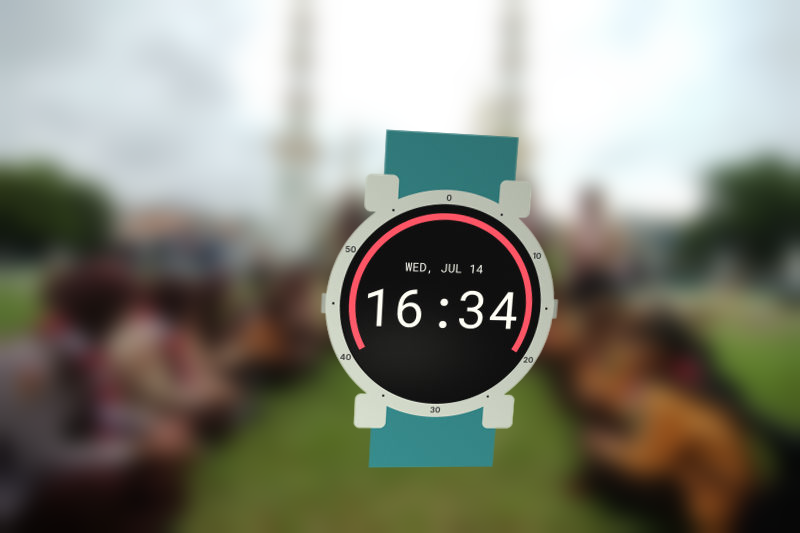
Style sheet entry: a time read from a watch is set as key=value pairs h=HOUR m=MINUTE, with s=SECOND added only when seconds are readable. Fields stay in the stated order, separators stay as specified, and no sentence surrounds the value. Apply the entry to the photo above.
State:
h=16 m=34
